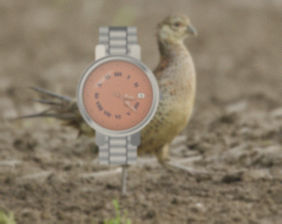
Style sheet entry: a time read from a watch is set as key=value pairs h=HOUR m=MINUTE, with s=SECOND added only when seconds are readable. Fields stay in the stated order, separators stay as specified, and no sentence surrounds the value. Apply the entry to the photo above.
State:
h=3 m=22
